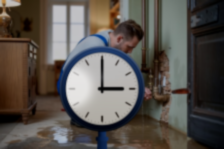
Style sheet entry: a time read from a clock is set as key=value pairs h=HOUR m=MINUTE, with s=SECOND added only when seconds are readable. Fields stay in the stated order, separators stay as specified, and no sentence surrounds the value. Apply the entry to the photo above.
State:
h=3 m=0
